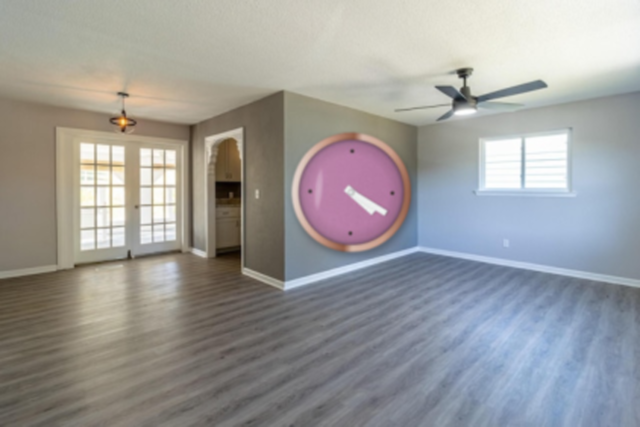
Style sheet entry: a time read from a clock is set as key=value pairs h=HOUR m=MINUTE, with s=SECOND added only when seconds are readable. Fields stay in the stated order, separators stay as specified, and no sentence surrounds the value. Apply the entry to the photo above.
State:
h=4 m=20
